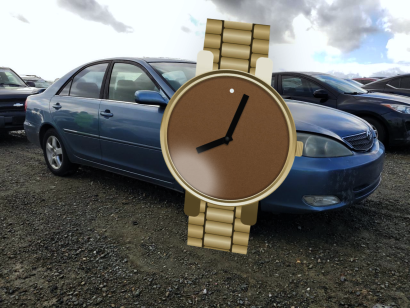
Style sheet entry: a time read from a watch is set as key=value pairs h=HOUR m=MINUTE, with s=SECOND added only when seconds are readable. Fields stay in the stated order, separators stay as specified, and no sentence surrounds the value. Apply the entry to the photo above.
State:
h=8 m=3
